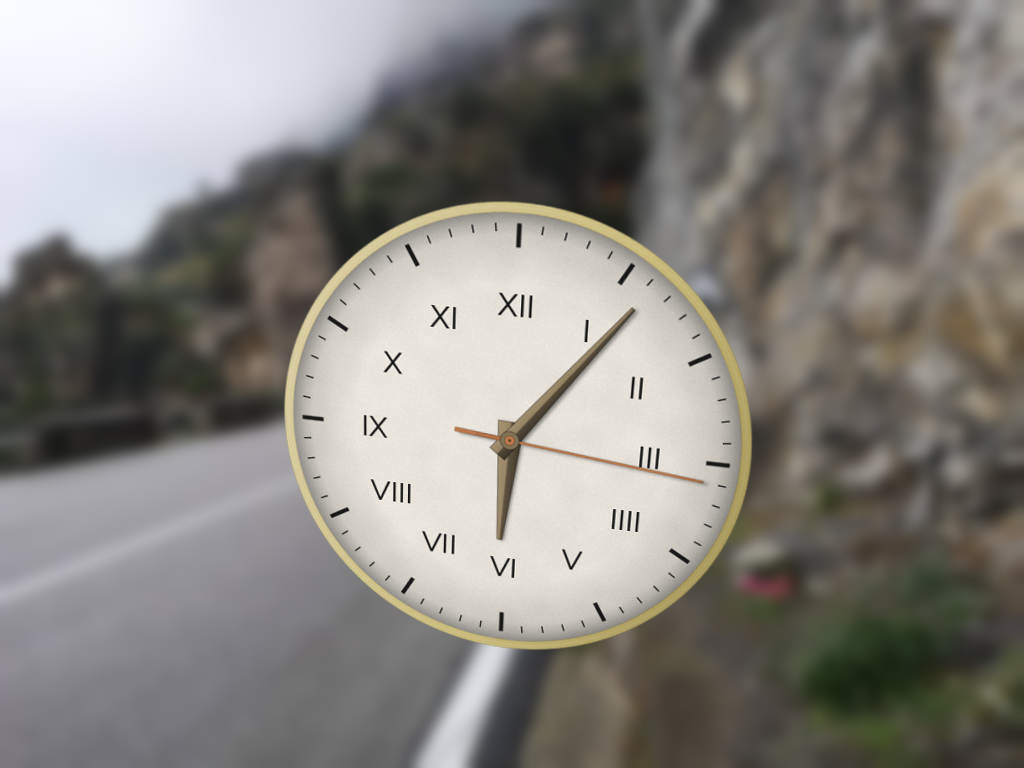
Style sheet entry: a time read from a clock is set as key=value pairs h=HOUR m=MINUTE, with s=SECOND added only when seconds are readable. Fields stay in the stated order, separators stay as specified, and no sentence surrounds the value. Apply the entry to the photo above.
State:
h=6 m=6 s=16
